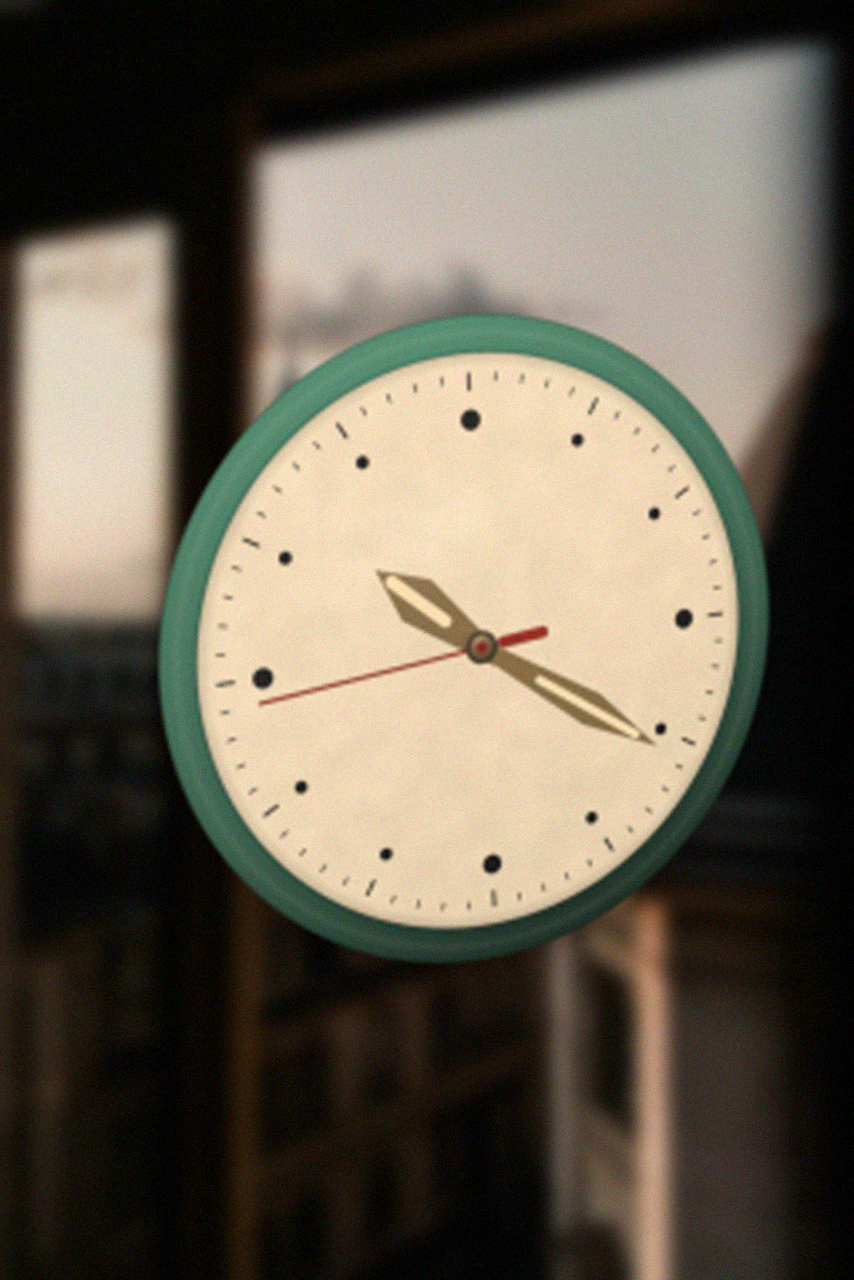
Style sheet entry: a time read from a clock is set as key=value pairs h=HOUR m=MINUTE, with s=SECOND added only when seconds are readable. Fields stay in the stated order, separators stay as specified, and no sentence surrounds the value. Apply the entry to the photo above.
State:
h=10 m=20 s=44
